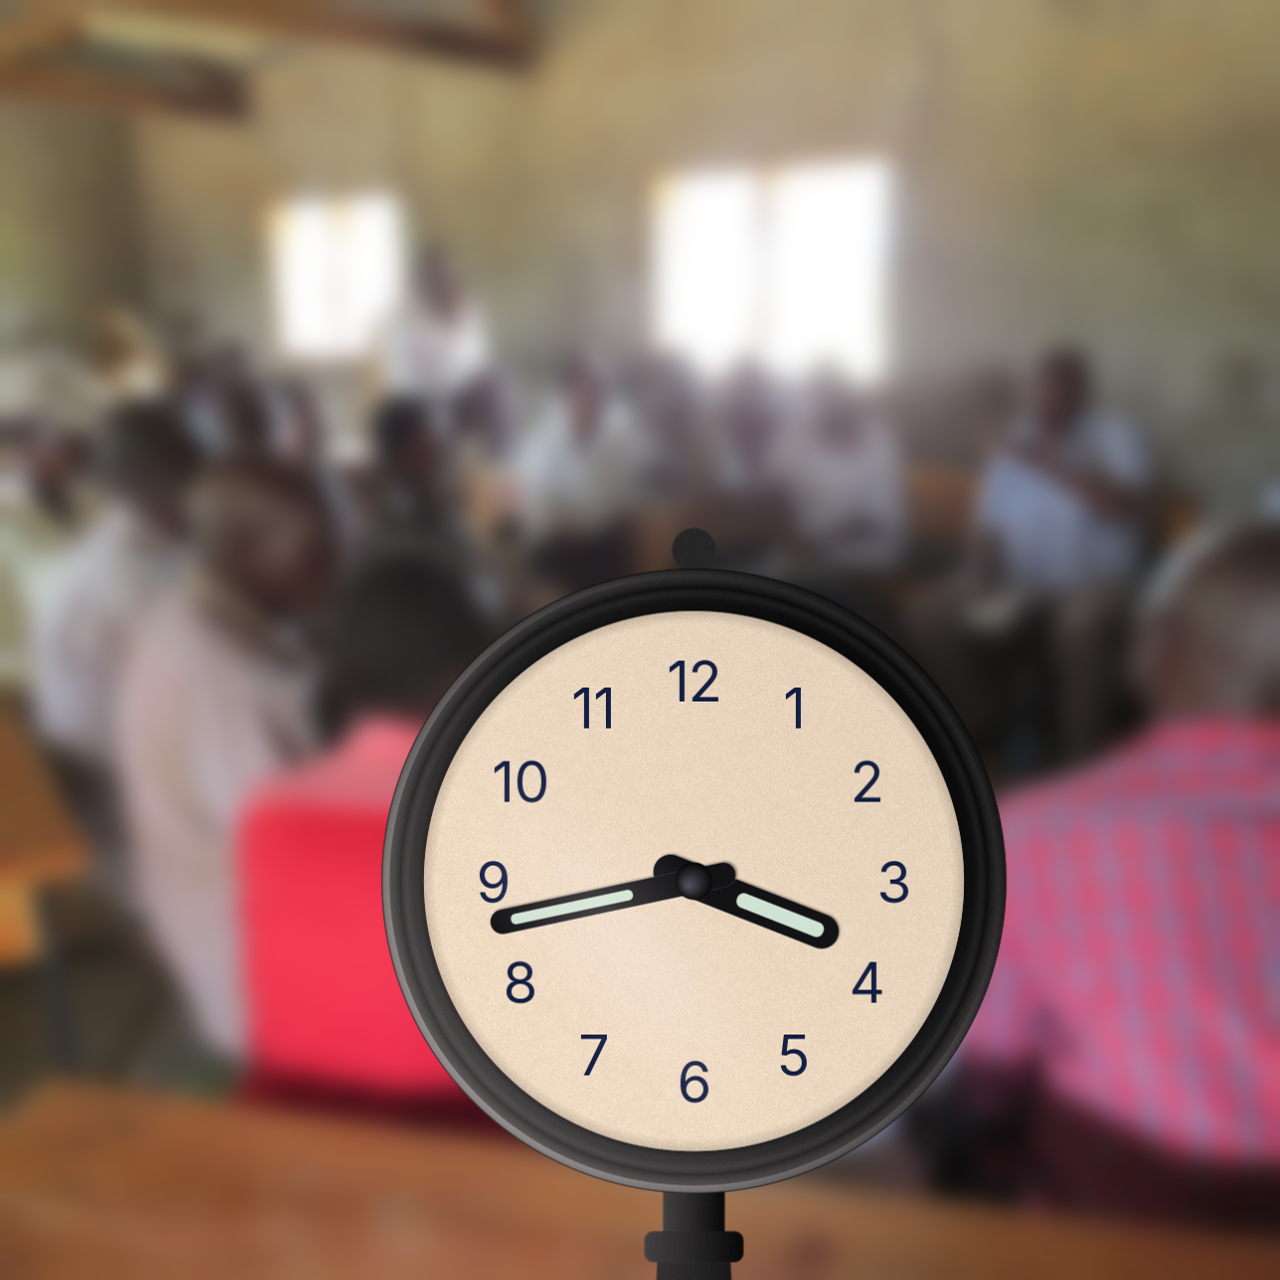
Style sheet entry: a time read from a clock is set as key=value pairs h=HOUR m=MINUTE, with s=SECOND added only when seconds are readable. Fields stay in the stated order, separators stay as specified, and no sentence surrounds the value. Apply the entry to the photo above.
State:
h=3 m=43
